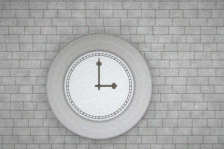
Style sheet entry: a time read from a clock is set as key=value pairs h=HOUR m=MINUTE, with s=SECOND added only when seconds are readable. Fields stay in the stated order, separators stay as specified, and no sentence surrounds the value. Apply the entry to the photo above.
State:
h=3 m=0
